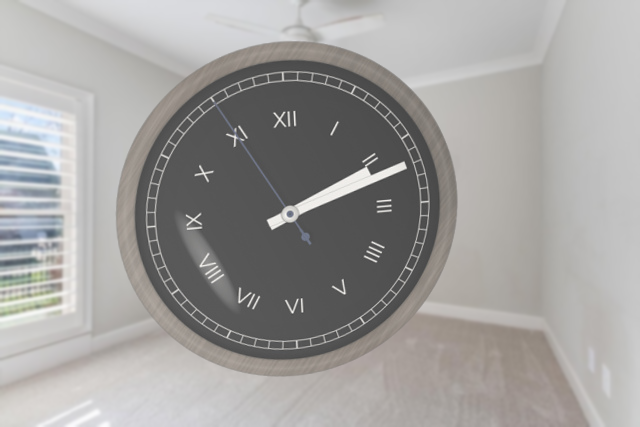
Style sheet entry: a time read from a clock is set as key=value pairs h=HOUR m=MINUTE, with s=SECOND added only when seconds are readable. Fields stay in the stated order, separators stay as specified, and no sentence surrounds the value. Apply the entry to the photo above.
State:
h=2 m=11 s=55
